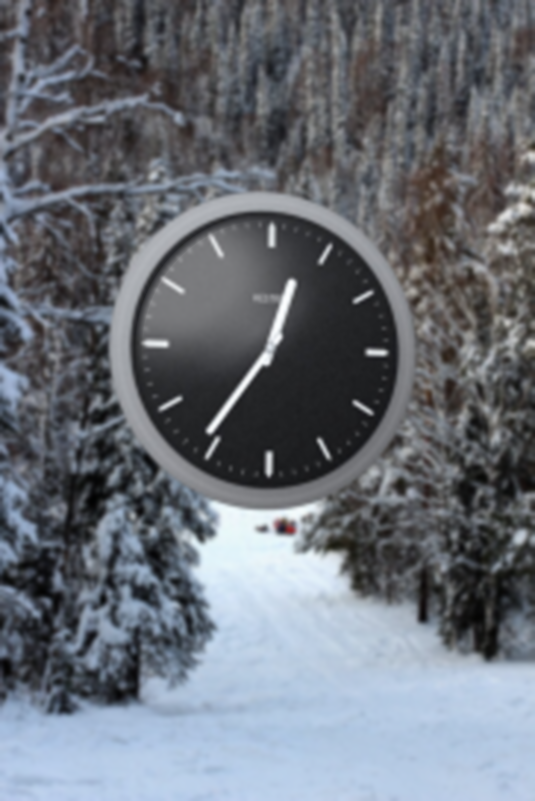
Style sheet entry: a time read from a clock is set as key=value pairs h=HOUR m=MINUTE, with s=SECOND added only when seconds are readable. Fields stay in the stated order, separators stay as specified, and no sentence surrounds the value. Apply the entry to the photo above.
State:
h=12 m=36
